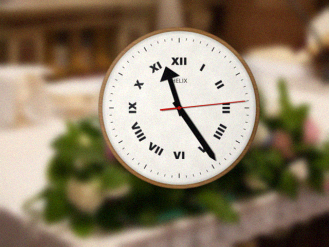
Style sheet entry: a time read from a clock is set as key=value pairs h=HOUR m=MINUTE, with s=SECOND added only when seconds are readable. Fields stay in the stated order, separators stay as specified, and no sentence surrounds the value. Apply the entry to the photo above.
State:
h=11 m=24 s=14
